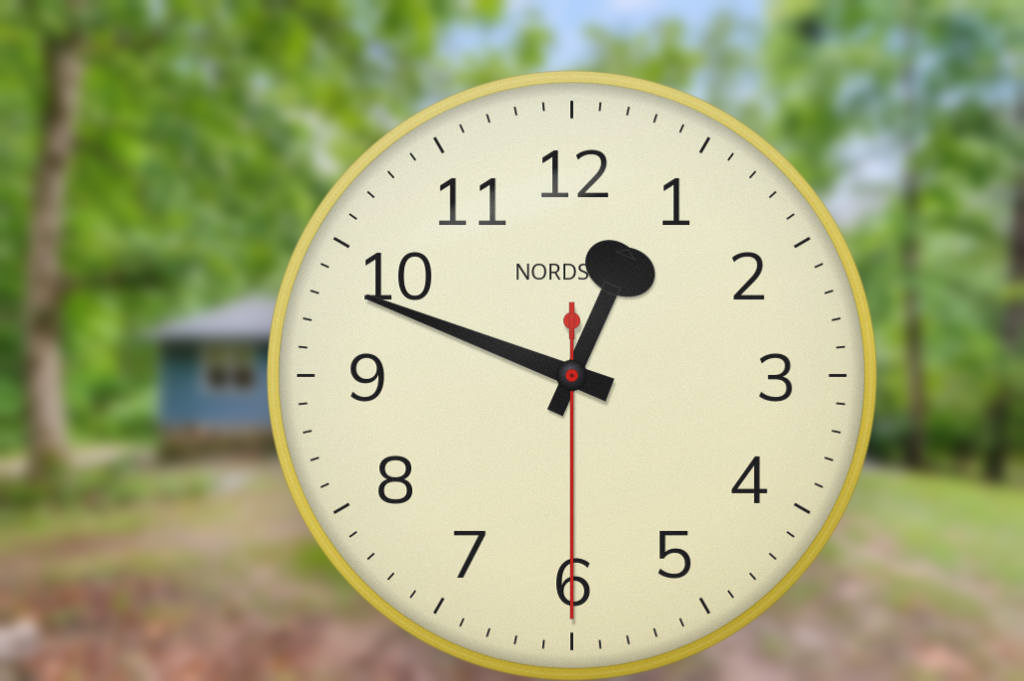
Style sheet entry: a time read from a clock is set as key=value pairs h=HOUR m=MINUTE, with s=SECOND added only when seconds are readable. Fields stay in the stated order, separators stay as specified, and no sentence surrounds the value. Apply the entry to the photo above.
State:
h=12 m=48 s=30
